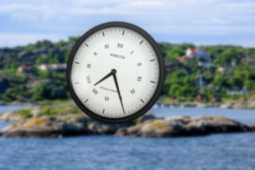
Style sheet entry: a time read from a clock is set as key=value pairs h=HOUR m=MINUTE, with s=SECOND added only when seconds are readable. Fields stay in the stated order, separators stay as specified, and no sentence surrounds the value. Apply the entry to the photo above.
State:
h=7 m=25
